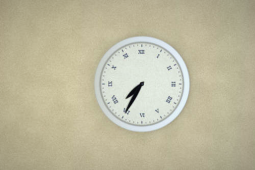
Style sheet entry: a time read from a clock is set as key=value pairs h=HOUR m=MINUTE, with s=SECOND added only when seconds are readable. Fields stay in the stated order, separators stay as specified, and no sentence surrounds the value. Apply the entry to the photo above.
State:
h=7 m=35
